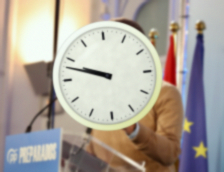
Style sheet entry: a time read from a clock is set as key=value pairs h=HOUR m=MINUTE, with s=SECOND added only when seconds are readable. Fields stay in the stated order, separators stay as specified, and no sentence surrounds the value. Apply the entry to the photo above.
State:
h=9 m=48
